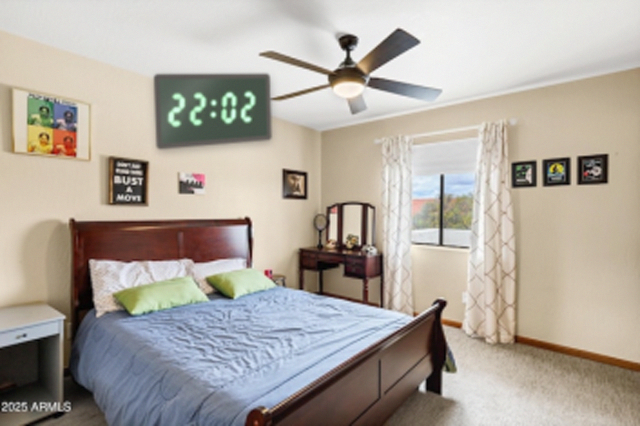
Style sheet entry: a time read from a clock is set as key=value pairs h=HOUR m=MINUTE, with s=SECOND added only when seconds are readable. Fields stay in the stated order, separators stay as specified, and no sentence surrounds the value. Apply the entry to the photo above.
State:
h=22 m=2
